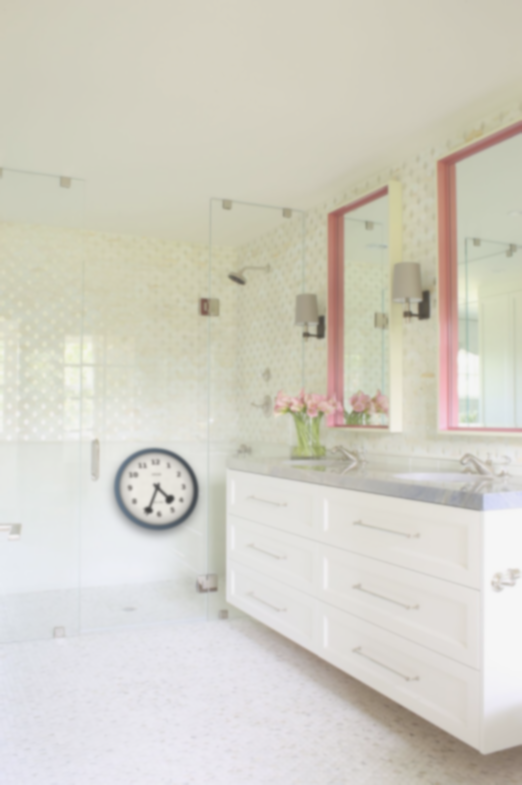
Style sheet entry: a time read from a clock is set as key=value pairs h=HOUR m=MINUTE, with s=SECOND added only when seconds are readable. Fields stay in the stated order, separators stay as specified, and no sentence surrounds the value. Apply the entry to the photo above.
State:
h=4 m=34
